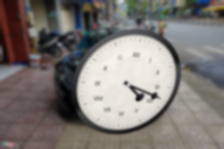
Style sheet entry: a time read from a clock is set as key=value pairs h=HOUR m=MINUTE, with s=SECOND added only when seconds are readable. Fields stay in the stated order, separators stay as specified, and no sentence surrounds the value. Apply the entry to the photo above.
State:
h=4 m=18
